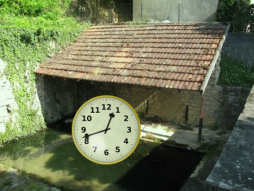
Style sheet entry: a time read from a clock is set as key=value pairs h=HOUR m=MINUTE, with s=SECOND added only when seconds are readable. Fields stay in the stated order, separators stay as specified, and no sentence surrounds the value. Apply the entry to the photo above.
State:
h=12 m=42
